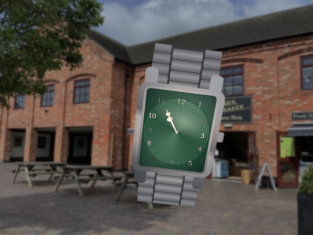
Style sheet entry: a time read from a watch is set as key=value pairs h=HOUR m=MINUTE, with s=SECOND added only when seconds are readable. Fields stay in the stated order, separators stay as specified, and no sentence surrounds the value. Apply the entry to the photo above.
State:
h=10 m=55
